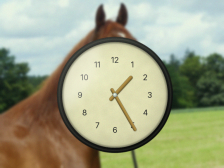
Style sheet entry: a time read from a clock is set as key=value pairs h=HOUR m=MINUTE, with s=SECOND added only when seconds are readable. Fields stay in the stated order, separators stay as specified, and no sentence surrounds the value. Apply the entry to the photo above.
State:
h=1 m=25
